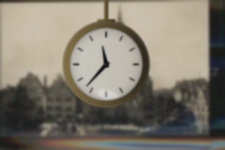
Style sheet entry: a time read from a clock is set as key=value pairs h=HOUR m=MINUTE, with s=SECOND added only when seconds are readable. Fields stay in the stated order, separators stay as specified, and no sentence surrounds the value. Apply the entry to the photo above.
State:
h=11 m=37
